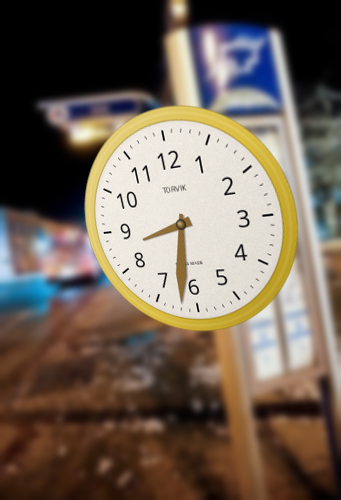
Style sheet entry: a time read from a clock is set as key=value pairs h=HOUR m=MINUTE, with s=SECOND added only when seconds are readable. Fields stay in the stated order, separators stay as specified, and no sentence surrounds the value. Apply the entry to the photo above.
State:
h=8 m=32
